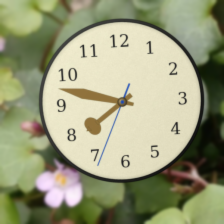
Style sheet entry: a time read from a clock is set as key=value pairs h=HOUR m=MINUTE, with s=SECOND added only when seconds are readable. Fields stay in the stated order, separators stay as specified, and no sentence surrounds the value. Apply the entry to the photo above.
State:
h=7 m=47 s=34
